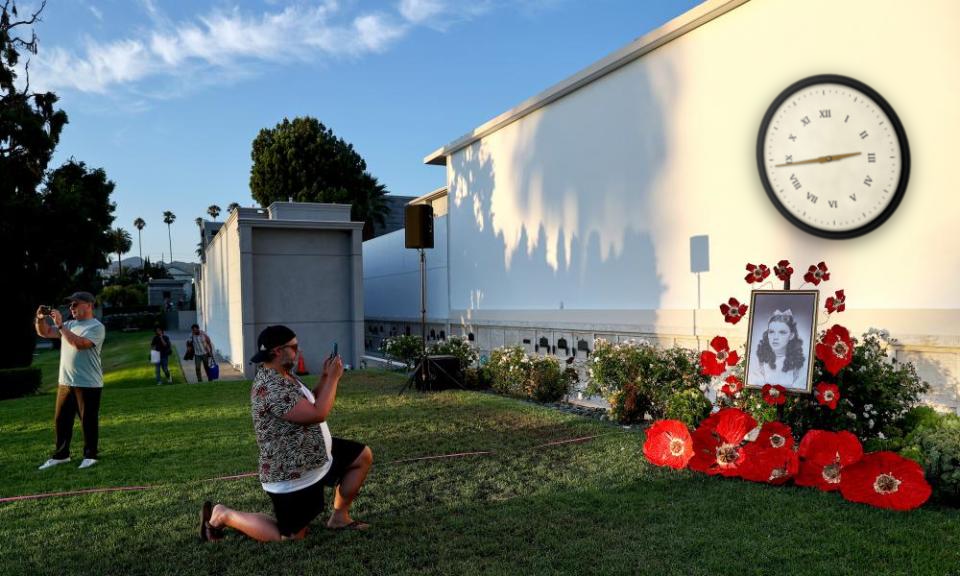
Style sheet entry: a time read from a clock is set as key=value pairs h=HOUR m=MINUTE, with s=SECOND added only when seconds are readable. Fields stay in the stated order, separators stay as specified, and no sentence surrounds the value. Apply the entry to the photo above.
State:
h=2 m=44
